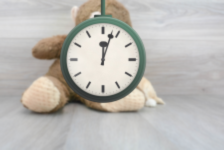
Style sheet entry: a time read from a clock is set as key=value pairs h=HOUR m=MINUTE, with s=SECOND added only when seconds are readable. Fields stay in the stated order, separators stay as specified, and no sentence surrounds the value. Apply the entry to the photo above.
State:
h=12 m=3
